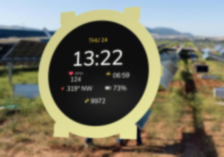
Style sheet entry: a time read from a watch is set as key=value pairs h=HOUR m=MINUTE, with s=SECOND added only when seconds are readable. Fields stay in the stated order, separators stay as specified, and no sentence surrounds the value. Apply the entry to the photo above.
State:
h=13 m=22
